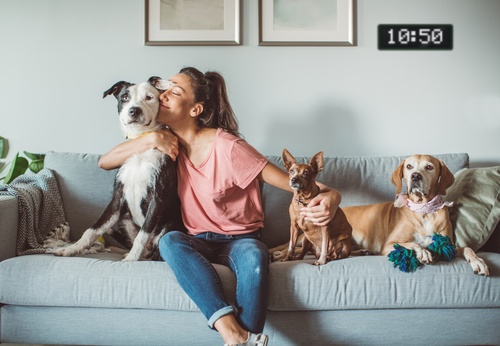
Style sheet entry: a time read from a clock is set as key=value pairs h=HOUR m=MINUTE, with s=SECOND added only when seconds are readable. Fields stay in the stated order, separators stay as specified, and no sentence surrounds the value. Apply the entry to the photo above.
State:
h=10 m=50
